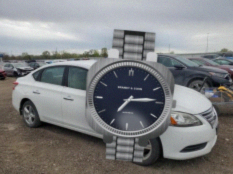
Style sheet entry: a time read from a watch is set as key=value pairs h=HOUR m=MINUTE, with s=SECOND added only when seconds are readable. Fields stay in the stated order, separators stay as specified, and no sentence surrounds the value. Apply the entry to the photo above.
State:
h=7 m=14
